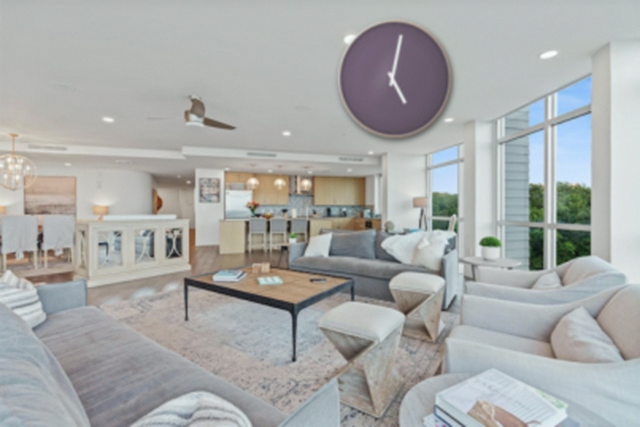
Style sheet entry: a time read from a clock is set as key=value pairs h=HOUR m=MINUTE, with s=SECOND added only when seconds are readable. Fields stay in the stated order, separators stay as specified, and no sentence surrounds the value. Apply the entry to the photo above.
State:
h=5 m=2
